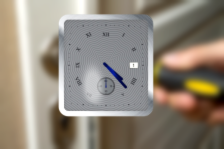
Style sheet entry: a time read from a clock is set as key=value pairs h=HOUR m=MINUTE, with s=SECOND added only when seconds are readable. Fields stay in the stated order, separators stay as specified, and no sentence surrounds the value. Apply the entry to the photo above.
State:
h=4 m=23
